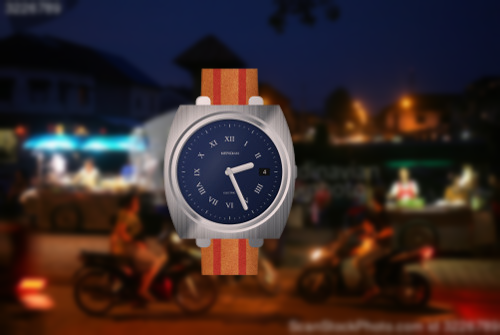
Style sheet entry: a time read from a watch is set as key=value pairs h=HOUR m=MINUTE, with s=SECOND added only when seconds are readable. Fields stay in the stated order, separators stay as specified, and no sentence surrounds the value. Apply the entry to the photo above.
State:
h=2 m=26
